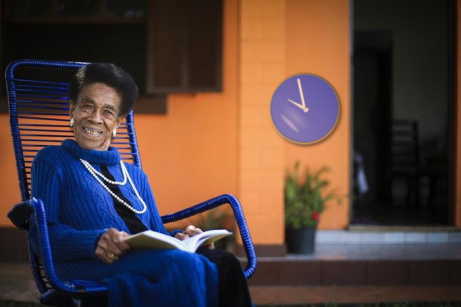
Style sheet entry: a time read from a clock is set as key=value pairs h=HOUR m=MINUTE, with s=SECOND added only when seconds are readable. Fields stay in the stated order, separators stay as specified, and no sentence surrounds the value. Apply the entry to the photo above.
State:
h=9 m=58
